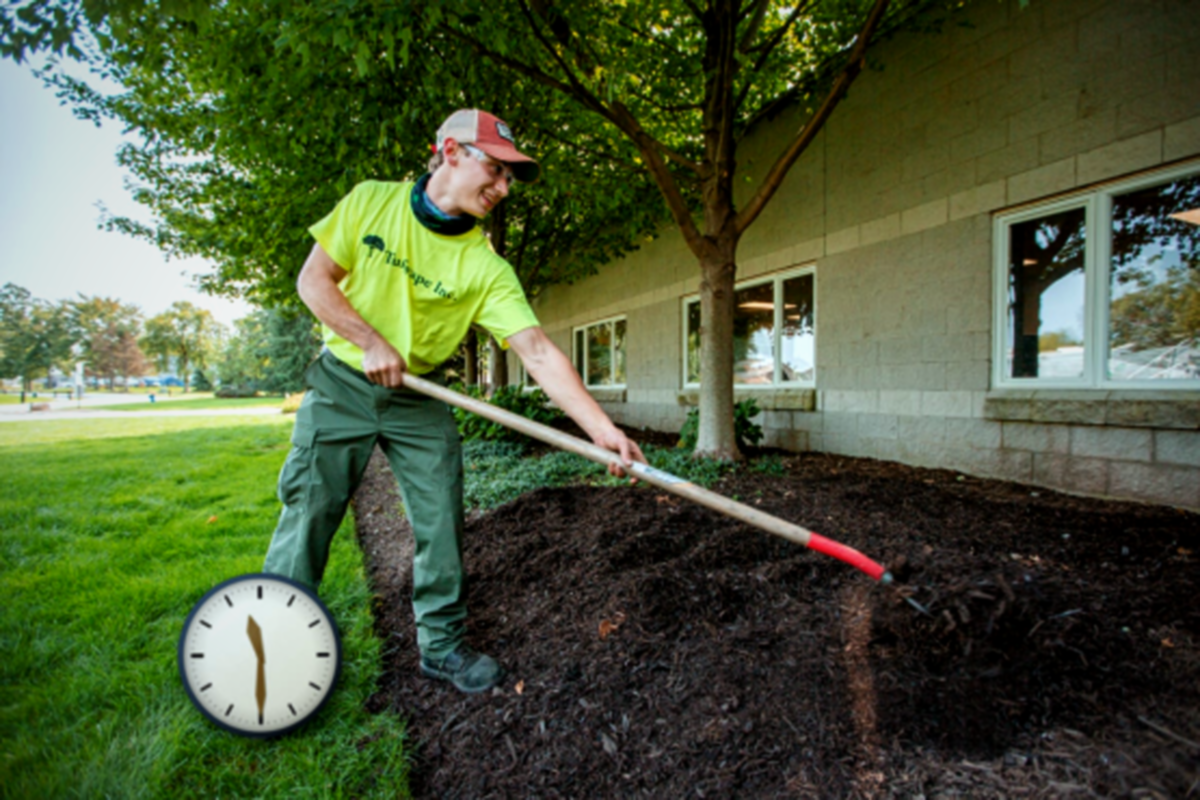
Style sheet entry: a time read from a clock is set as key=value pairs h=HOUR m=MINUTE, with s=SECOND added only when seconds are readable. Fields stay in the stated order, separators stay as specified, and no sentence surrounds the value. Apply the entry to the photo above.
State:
h=11 m=30
